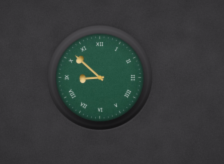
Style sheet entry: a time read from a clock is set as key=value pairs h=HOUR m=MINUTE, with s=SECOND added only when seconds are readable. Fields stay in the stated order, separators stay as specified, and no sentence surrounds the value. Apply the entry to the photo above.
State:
h=8 m=52
